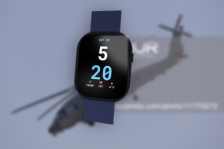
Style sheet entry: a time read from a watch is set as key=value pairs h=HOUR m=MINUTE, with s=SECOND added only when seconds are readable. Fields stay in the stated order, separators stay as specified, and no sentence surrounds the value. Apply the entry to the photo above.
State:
h=5 m=20
